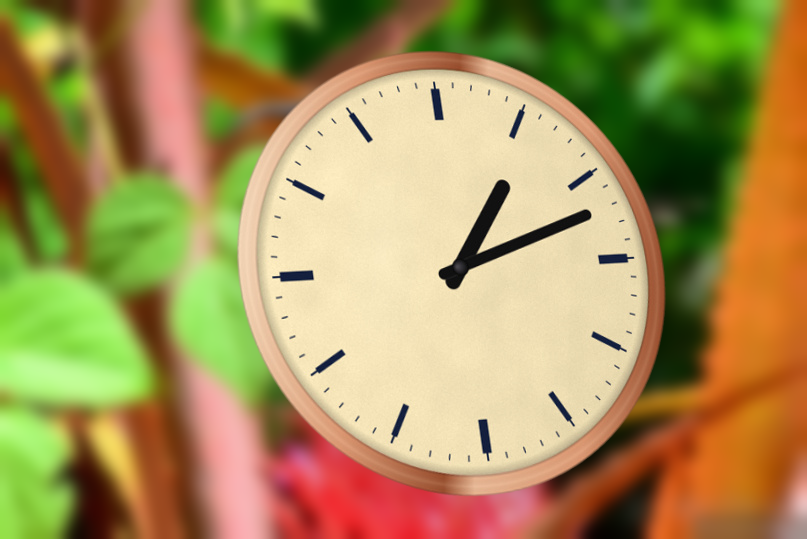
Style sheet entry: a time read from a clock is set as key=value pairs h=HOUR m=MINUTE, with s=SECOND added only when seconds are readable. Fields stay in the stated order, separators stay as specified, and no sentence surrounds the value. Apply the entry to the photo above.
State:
h=1 m=12
